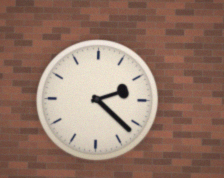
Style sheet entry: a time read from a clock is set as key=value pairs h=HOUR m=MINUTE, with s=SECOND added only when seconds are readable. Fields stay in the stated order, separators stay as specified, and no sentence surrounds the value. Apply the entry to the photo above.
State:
h=2 m=22
